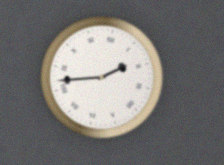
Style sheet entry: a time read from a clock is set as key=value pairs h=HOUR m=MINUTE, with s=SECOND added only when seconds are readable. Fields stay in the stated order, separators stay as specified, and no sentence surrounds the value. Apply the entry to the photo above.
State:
h=1 m=42
